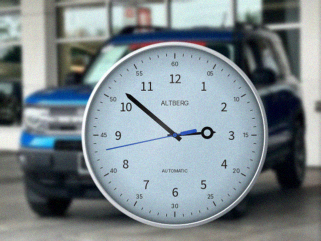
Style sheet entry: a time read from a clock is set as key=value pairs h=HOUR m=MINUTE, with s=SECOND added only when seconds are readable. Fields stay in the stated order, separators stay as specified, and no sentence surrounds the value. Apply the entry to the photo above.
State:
h=2 m=51 s=43
